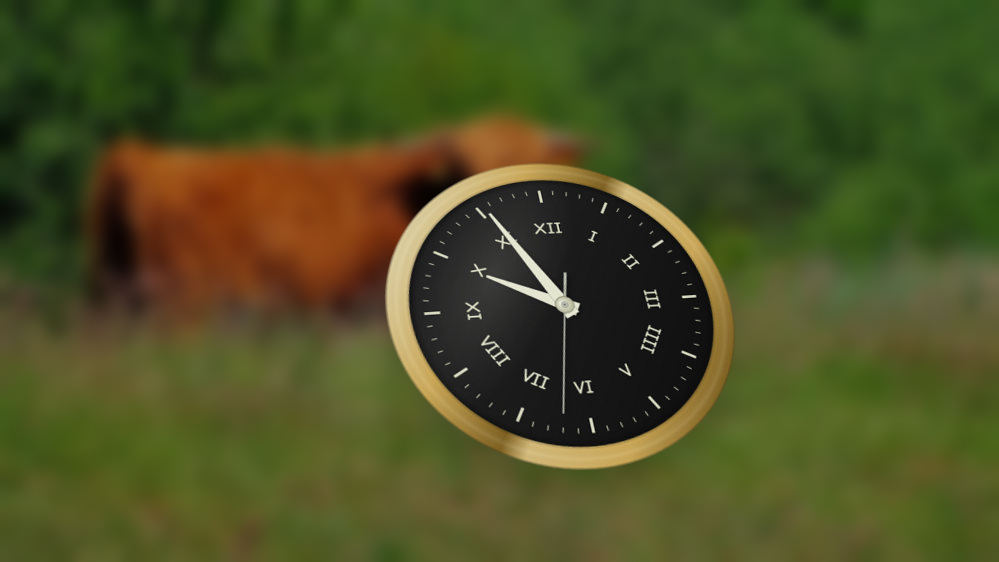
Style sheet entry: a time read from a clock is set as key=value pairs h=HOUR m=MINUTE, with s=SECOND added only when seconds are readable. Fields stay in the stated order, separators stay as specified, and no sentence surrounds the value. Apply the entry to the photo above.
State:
h=9 m=55 s=32
